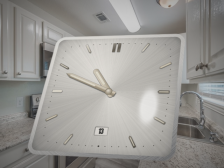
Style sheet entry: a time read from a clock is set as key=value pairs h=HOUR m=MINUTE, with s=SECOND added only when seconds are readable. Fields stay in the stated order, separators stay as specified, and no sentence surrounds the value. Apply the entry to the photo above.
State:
h=10 m=49
